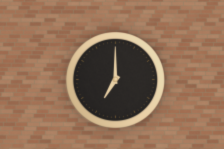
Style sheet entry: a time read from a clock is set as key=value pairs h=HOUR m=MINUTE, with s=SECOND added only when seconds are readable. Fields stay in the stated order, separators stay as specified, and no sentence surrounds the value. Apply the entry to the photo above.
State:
h=7 m=0
